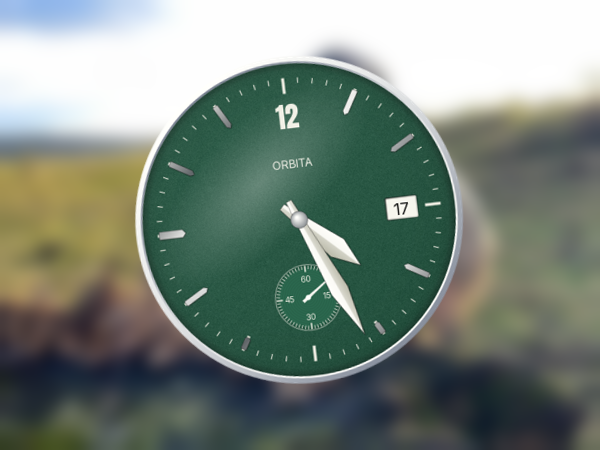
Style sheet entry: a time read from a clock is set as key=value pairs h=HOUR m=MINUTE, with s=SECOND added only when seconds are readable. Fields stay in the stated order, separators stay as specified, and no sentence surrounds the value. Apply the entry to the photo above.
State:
h=4 m=26 s=9
